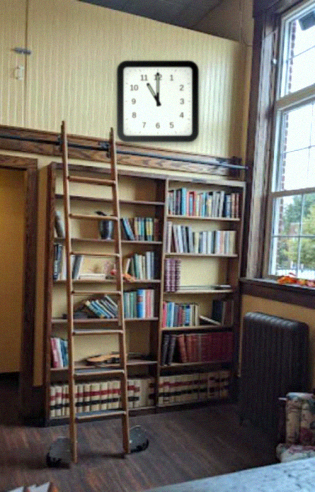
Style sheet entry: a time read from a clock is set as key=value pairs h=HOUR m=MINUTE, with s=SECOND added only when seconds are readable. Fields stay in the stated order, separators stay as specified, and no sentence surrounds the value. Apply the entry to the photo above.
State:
h=11 m=0
